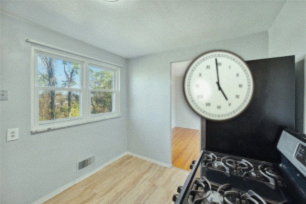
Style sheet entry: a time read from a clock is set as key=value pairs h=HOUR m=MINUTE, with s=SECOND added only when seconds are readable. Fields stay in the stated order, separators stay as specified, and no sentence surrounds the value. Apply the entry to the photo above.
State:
h=4 m=59
